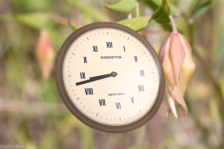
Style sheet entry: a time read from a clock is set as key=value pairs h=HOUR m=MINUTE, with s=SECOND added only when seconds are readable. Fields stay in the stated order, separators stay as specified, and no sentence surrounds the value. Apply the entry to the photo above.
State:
h=8 m=43
